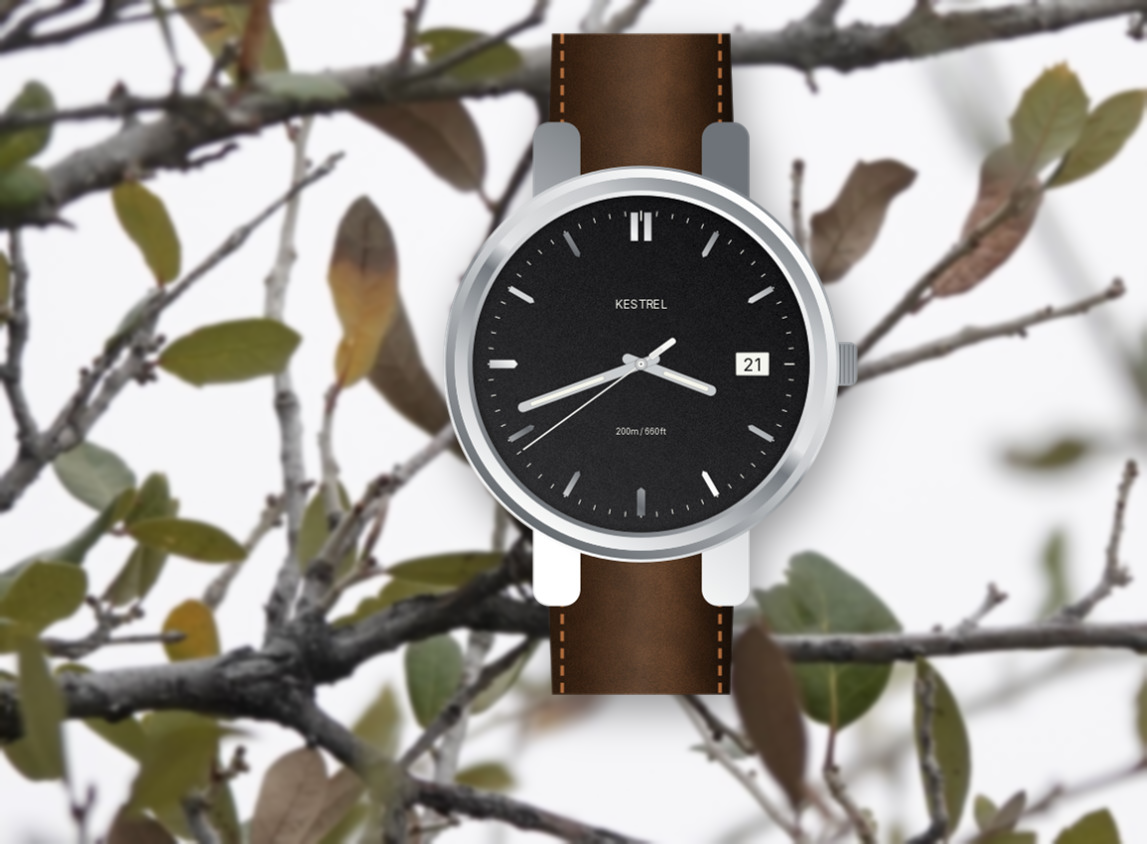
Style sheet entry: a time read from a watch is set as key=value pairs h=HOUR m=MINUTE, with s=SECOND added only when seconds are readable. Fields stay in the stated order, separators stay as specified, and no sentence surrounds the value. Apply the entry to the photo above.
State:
h=3 m=41 s=39
